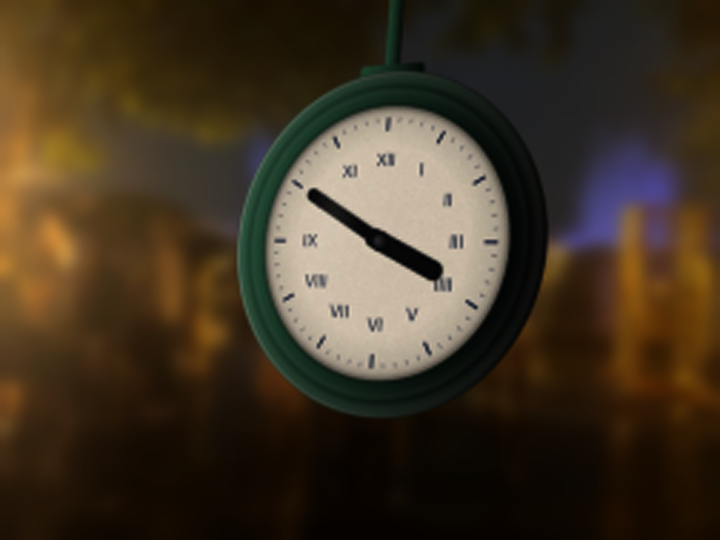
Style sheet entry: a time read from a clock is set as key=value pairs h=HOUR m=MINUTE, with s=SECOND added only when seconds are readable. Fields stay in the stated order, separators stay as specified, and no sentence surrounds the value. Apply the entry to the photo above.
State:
h=3 m=50
